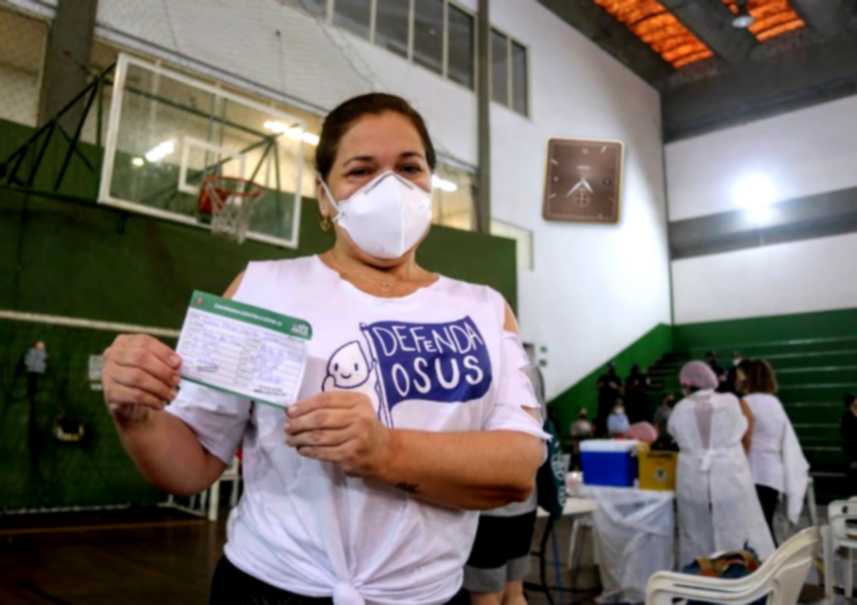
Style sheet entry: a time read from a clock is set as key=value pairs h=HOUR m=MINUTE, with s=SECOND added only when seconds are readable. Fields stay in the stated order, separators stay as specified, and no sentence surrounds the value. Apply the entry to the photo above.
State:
h=4 m=37
